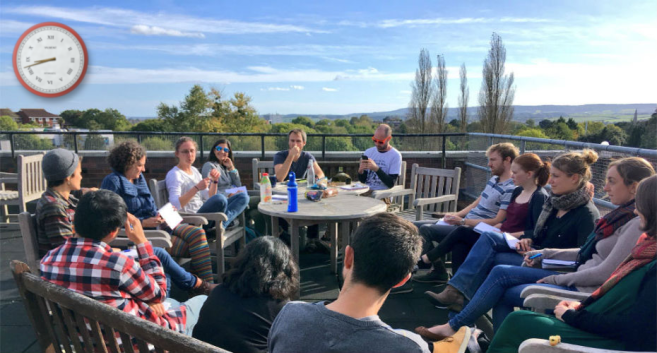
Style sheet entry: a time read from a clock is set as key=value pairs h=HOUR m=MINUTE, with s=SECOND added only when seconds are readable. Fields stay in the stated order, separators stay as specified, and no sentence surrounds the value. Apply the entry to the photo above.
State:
h=8 m=42
